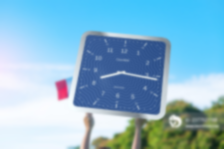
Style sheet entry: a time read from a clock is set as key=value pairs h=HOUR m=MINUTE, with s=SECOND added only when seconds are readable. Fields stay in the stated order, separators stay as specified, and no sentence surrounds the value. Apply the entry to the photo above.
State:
h=8 m=16
